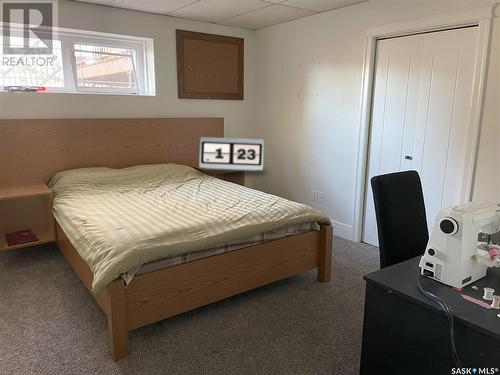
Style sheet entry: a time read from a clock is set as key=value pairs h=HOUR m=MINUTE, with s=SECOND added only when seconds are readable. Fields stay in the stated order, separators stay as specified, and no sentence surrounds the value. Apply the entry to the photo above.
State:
h=1 m=23
